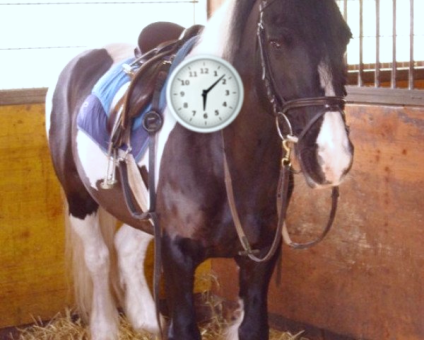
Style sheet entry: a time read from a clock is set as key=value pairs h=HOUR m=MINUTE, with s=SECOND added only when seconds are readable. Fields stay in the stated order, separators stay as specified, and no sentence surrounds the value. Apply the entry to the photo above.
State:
h=6 m=8
